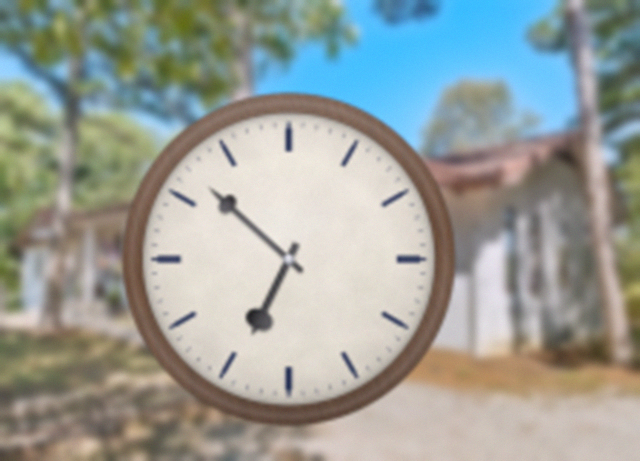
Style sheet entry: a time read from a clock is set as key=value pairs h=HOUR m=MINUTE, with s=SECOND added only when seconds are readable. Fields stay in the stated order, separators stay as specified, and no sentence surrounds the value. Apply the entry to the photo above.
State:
h=6 m=52
